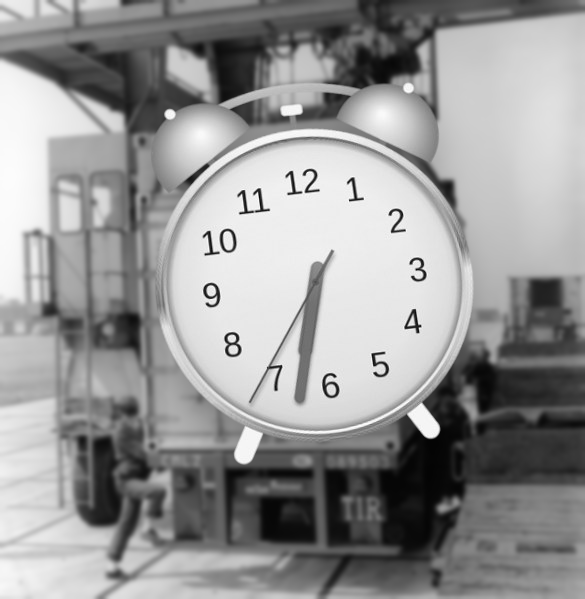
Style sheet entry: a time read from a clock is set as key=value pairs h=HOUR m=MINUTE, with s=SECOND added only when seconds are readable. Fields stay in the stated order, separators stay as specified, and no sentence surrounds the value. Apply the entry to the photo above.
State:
h=6 m=32 s=36
